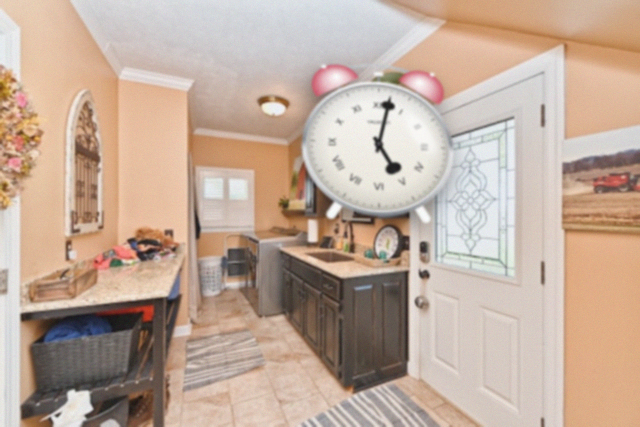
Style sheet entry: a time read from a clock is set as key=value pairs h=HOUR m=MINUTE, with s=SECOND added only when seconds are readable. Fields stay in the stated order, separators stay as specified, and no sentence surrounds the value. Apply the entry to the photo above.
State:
h=5 m=2
